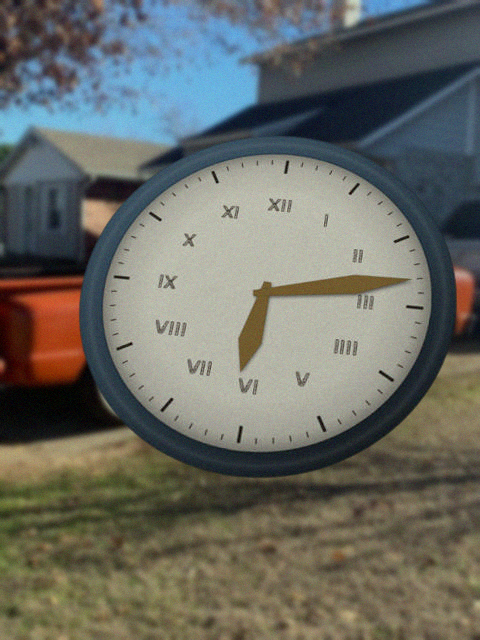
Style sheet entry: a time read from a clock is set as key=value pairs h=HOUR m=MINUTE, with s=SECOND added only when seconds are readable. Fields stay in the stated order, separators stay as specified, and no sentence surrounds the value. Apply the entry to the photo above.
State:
h=6 m=13
